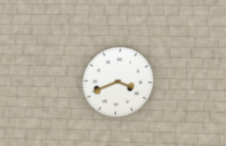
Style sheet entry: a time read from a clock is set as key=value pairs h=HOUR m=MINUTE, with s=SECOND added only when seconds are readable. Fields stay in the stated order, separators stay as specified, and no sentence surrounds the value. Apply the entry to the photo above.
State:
h=3 m=41
